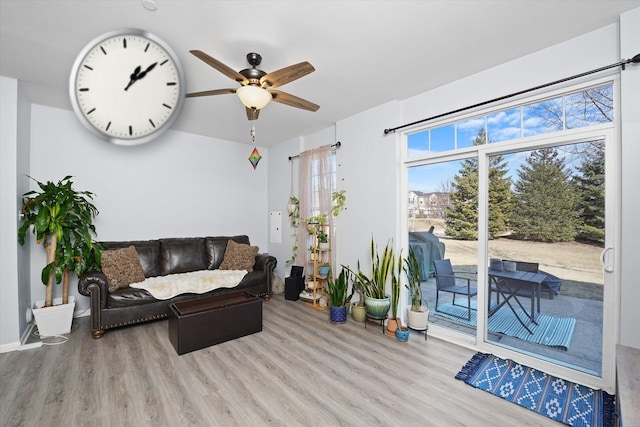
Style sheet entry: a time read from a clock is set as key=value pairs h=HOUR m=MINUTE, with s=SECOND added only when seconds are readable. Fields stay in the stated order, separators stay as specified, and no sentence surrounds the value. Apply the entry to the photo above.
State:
h=1 m=9
